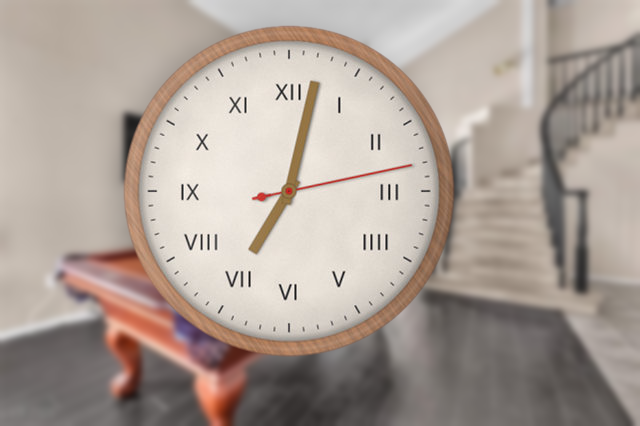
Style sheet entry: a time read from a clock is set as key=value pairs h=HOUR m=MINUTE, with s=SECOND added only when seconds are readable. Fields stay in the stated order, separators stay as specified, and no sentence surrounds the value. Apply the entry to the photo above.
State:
h=7 m=2 s=13
